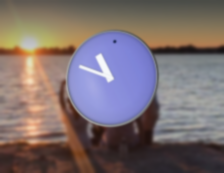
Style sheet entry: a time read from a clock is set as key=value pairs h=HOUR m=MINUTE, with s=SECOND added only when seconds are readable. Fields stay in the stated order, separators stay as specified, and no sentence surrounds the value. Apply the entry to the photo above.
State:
h=10 m=47
